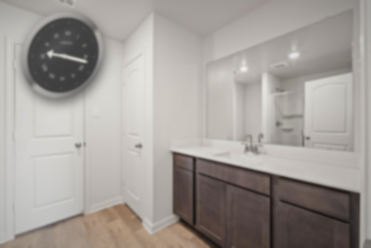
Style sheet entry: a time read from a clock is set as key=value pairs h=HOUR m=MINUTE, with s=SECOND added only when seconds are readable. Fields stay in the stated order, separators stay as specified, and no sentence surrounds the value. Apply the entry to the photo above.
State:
h=9 m=17
